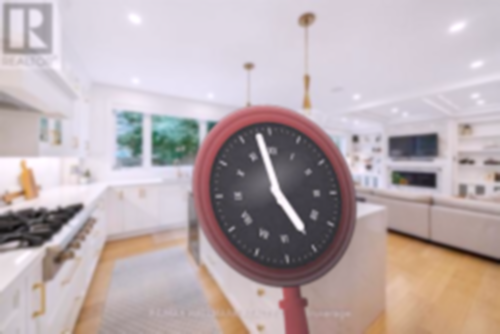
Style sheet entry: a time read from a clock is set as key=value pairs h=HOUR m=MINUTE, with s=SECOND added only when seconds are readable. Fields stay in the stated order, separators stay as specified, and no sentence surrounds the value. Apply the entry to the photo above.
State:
h=4 m=58
